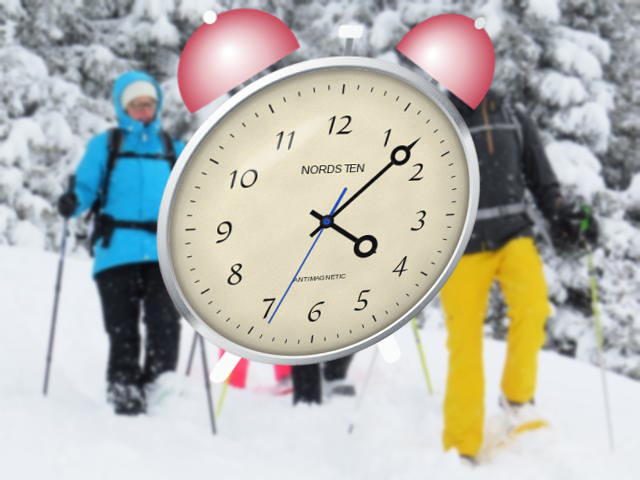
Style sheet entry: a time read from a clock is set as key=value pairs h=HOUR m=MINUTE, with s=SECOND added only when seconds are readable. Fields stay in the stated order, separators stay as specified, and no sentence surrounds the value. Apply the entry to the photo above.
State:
h=4 m=7 s=34
